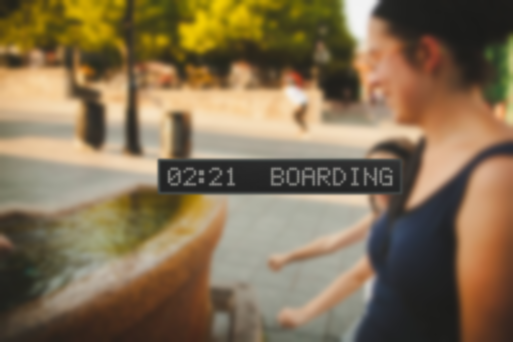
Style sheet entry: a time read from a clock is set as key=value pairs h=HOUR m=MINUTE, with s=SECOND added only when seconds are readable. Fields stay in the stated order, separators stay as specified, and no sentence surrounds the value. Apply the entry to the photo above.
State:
h=2 m=21
